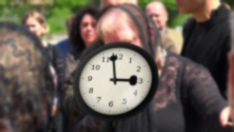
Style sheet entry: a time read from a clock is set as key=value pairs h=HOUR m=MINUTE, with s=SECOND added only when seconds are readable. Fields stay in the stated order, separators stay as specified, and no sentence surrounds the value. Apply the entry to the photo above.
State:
h=2 m=58
